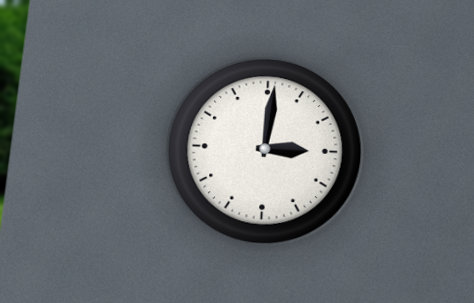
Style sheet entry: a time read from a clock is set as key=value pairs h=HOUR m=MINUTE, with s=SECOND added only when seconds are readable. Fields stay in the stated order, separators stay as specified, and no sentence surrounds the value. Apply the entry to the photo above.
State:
h=3 m=1
